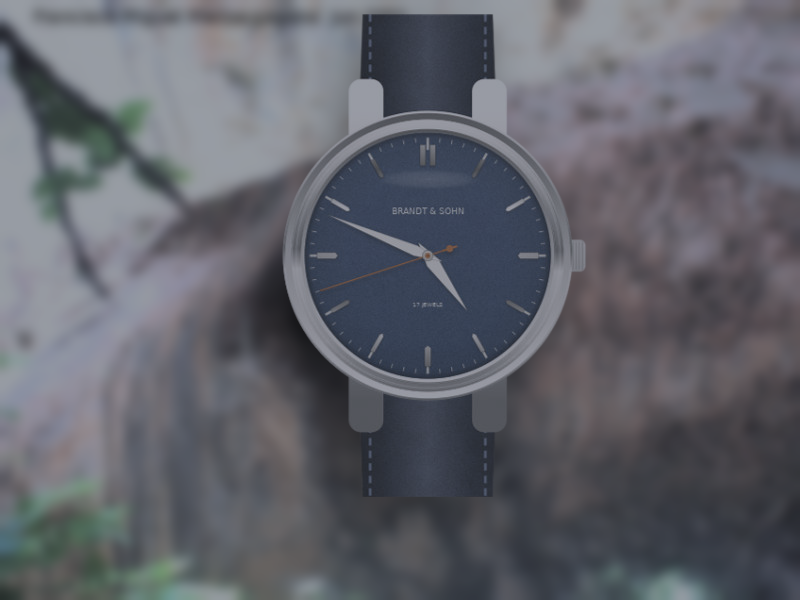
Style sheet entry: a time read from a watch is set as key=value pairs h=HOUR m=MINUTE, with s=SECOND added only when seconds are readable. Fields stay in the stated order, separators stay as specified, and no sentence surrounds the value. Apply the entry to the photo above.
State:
h=4 m=48 s=42
